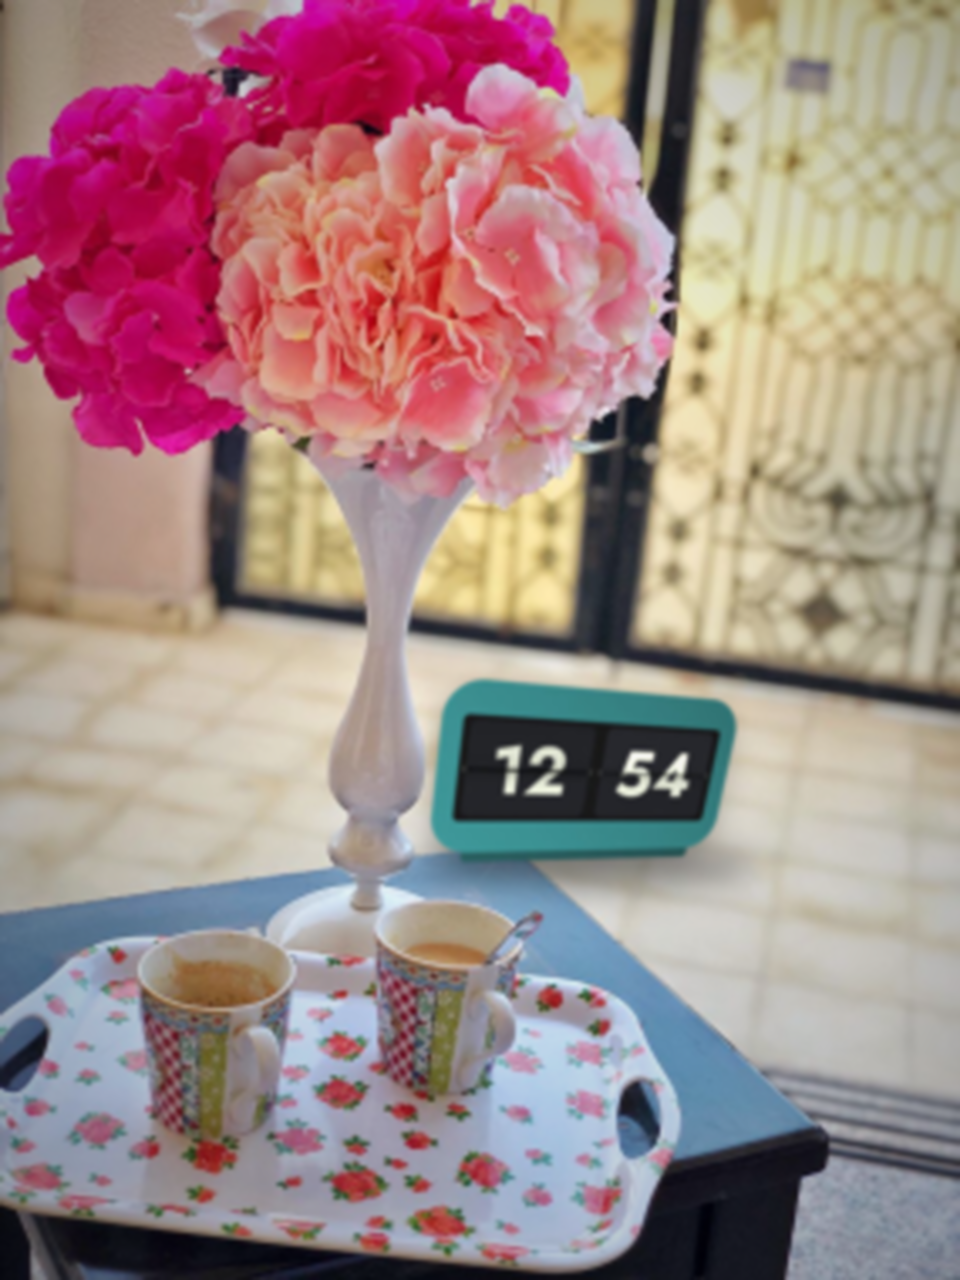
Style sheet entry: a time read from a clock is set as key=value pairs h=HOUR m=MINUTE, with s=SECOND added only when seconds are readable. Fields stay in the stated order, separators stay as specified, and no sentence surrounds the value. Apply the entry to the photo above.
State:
h=12 m=54
